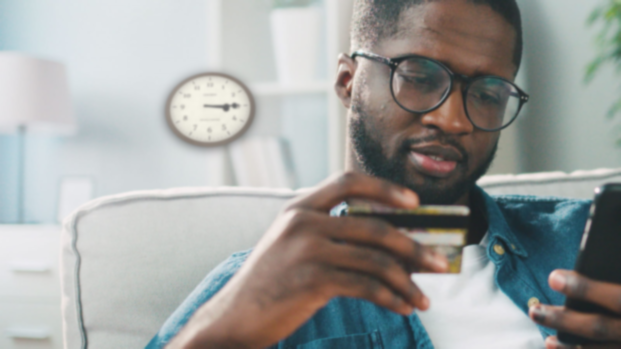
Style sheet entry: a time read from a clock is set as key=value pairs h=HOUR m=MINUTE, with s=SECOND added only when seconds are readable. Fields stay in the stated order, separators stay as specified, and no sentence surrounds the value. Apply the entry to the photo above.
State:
h=3 m=15
